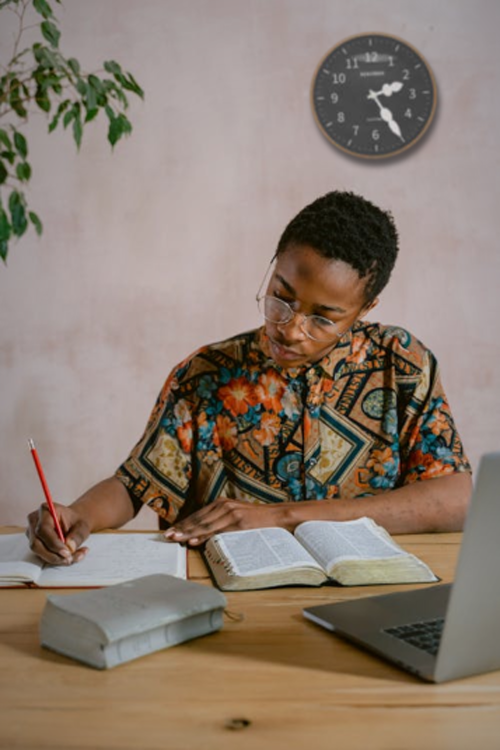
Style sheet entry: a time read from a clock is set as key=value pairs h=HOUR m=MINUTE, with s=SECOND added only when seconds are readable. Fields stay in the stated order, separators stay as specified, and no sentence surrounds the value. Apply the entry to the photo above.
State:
h=2 m=25
